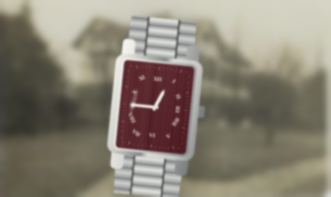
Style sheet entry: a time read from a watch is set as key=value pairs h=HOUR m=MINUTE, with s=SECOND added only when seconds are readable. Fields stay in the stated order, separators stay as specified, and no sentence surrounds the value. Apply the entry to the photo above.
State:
h=12 m=45
